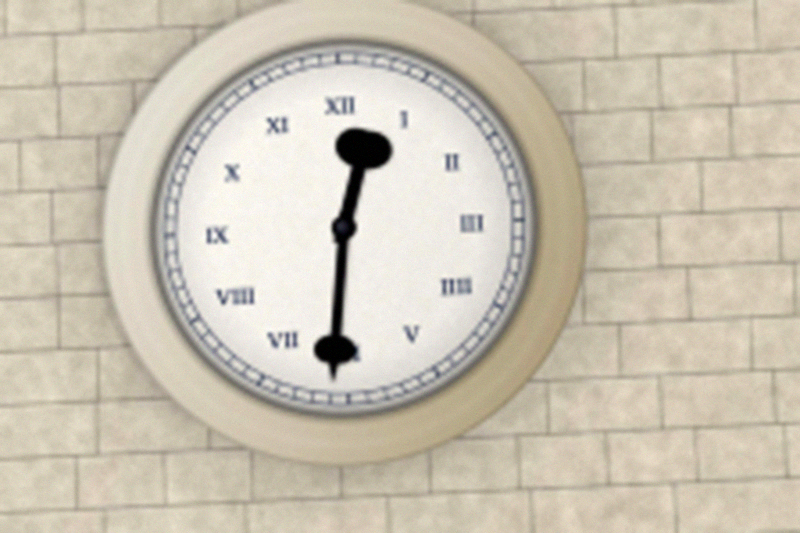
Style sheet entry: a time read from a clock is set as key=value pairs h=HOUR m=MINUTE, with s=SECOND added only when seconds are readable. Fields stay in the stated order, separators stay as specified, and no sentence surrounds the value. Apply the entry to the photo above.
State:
h=12 m=31
